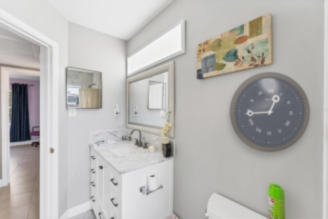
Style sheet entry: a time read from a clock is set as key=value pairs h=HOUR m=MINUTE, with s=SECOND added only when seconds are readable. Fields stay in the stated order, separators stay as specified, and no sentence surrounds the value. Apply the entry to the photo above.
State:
h=12 m=44
